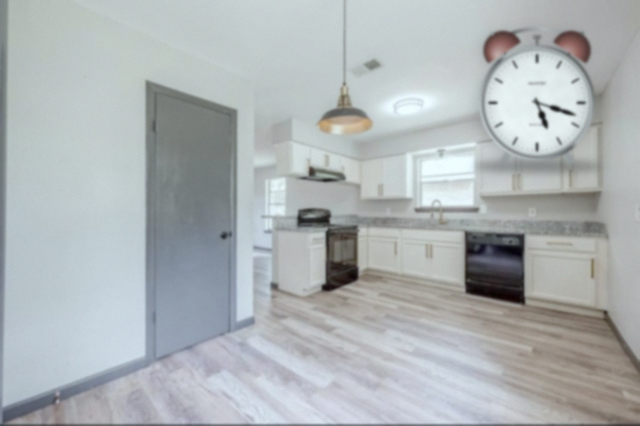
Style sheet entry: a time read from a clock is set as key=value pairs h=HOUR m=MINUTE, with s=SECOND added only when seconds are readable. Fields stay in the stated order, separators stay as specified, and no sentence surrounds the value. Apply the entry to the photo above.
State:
h=5 m=18
